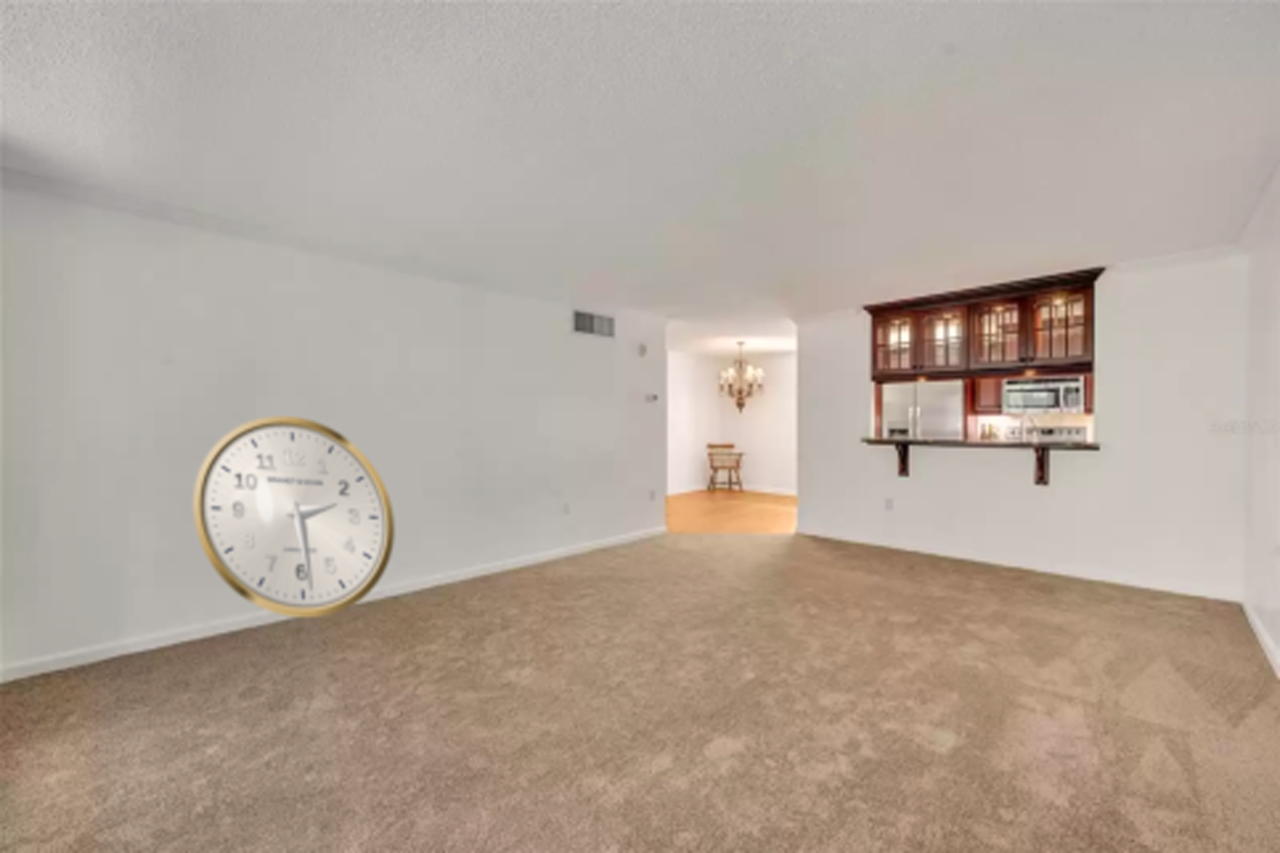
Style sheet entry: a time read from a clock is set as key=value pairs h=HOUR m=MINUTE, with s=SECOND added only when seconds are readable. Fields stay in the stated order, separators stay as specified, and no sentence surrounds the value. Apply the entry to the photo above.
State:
h=2 m=29
